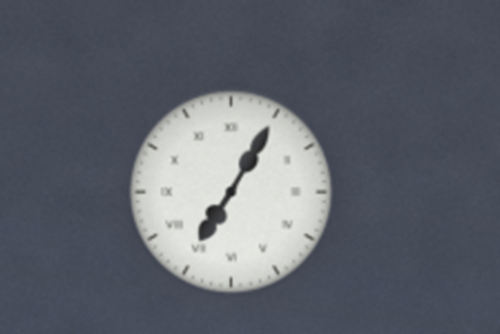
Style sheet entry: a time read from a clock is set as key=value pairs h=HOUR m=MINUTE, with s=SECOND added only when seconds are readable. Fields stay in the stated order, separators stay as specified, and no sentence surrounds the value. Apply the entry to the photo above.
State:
h=7 m=5
